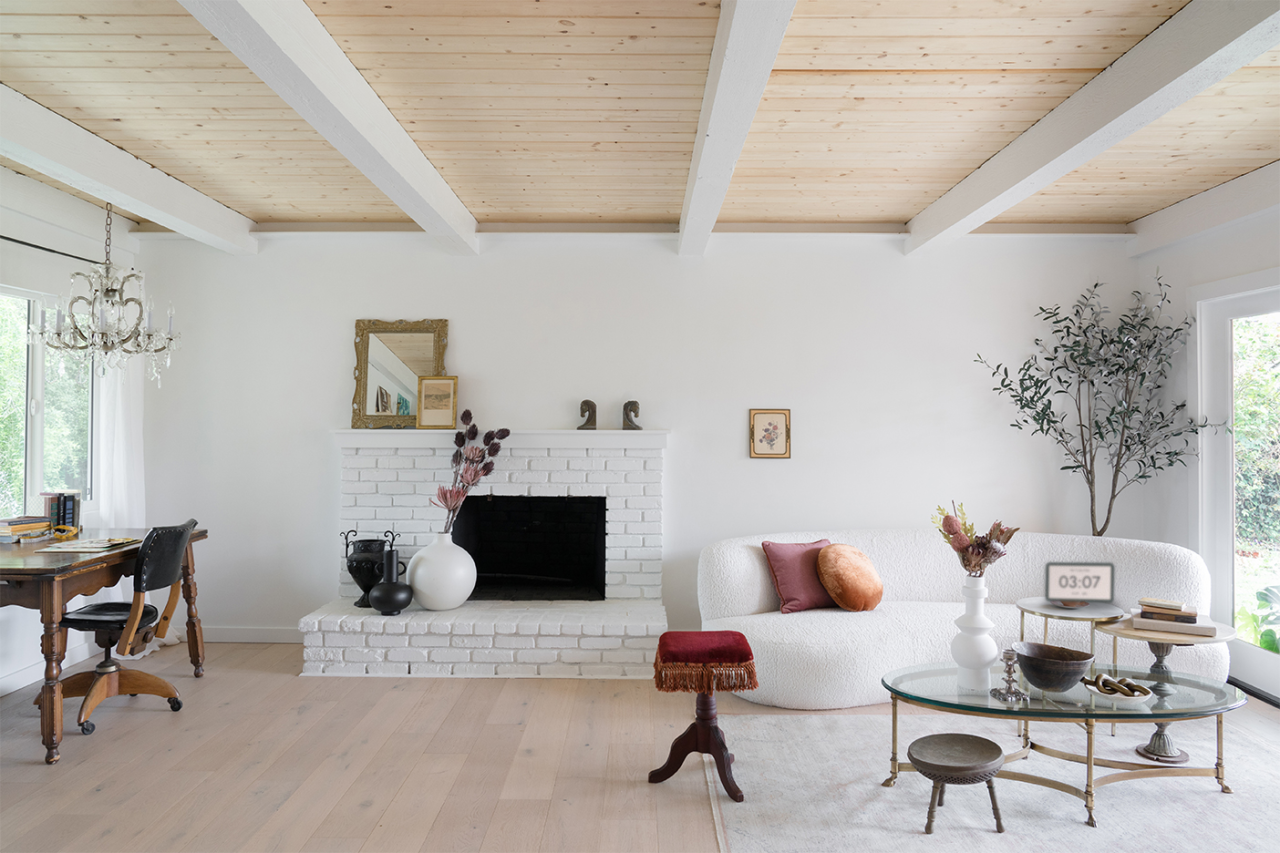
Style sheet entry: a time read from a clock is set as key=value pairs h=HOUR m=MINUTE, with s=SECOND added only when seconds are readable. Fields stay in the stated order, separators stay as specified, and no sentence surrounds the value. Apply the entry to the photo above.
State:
h=3 m=7
